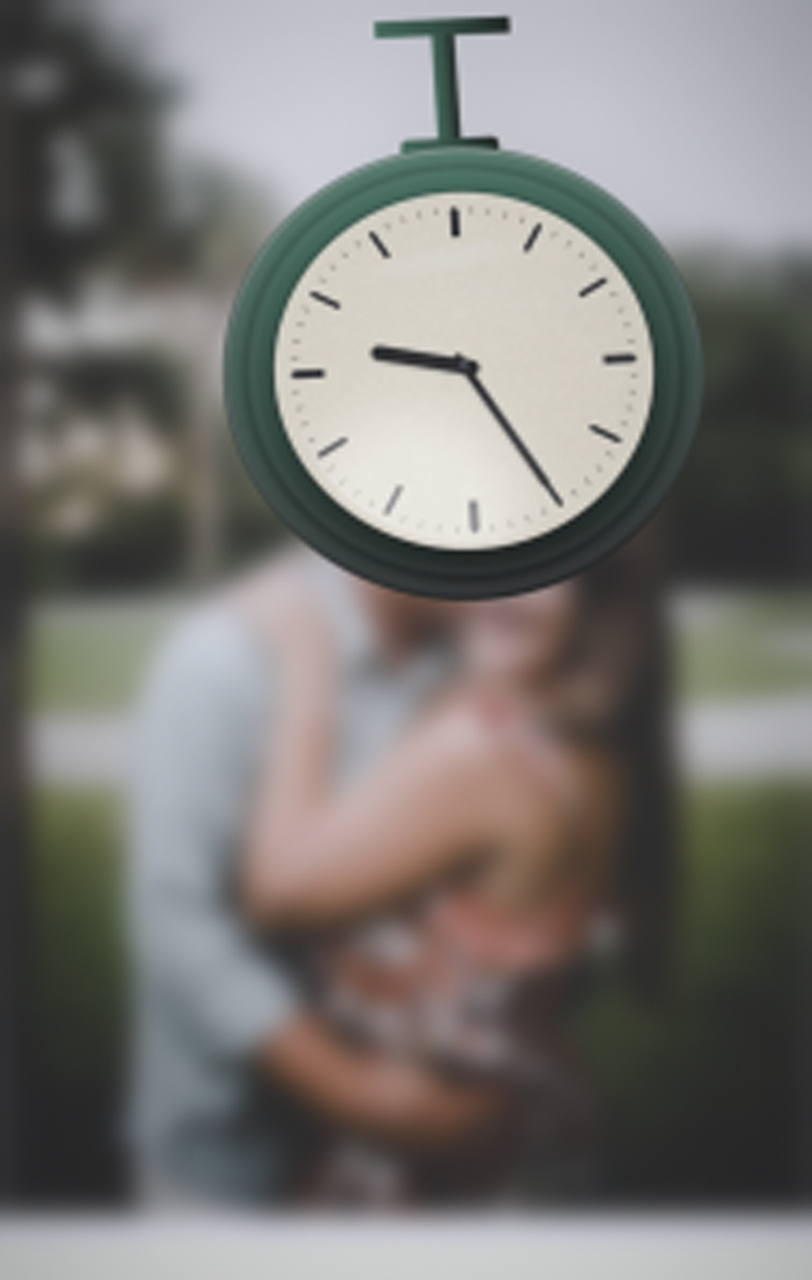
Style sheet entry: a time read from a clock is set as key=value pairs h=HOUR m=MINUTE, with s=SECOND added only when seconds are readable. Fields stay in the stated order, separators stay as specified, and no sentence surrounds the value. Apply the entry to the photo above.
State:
h=9 m=25
